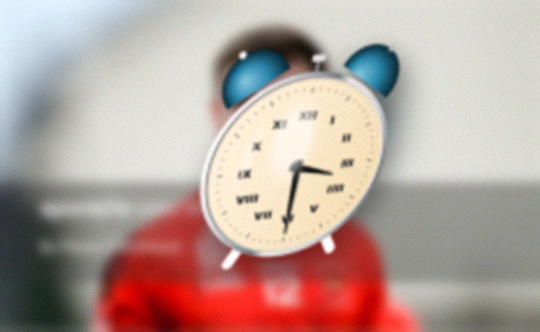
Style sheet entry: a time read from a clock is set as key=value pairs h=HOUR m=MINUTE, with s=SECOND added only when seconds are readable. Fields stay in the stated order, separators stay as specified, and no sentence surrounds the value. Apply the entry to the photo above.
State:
h=3 m=30
